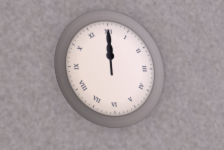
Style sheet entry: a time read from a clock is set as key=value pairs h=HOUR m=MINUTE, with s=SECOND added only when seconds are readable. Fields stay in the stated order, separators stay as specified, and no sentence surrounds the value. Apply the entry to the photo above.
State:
h=12 m=0
